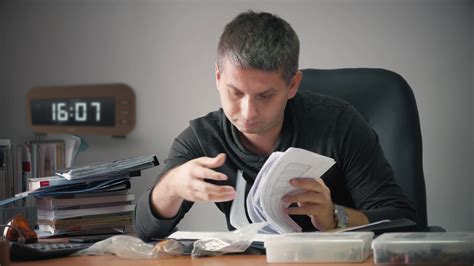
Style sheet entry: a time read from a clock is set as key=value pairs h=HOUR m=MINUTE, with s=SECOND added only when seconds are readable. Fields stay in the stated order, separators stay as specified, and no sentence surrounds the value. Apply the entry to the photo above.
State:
h=16 m=7
